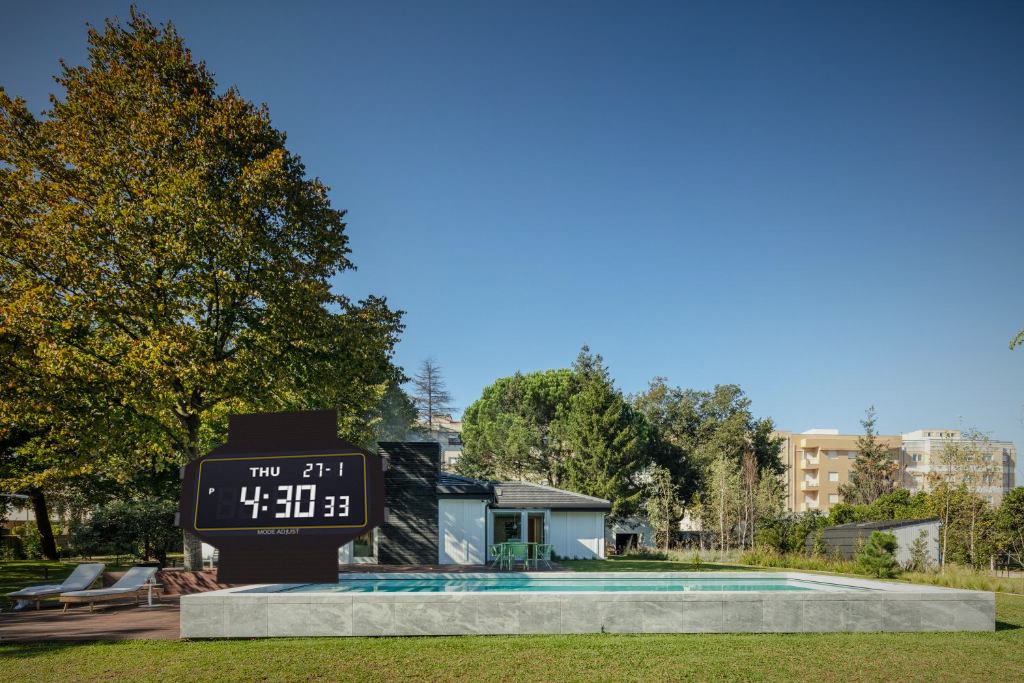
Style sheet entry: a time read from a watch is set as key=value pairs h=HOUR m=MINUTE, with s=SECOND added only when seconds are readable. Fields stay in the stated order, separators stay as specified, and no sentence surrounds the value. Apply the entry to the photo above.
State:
h=4 m=30 s=33
